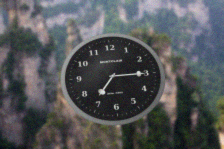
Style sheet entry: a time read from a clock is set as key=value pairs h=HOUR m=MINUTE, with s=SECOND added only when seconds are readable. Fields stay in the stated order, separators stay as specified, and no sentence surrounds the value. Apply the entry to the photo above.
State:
h=7 m=15
